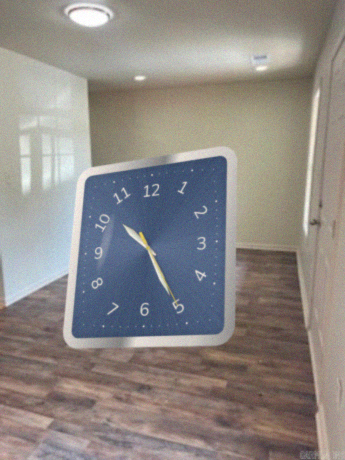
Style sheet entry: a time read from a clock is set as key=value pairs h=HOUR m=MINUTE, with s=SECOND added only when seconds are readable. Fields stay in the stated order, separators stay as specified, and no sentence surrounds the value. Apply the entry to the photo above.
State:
h=10 m=25 s=25
